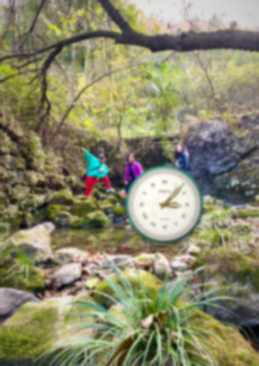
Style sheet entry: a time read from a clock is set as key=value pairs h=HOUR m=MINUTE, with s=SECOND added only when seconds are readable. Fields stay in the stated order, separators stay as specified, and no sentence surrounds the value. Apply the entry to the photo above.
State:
h=3 m=7
